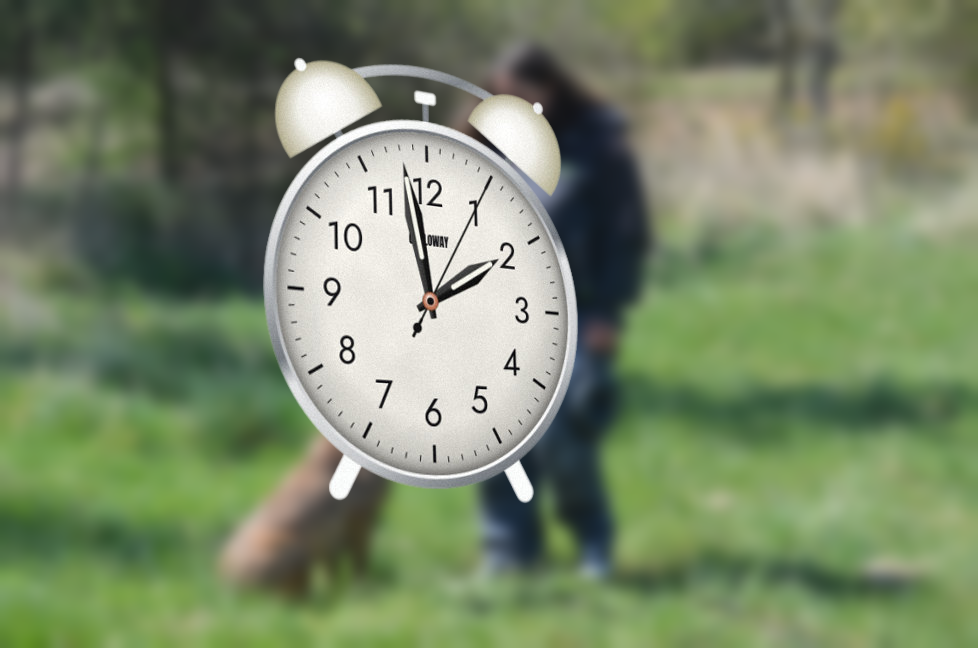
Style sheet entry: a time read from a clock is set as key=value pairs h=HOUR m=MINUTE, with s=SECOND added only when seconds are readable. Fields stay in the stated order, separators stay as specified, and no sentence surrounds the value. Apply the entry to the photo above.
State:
h=1 m=58 s=5
